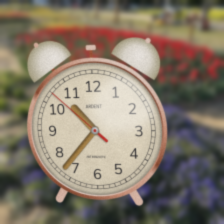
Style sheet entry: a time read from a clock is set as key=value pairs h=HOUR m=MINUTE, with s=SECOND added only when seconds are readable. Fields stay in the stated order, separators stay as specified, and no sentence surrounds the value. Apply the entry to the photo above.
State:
h=10 m=36 s=52
